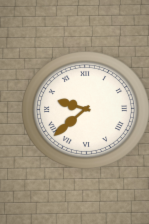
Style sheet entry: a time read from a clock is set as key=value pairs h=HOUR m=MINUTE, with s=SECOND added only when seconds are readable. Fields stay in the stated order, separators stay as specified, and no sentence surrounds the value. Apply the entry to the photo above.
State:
h=9 m=38
